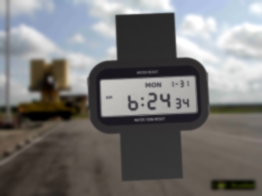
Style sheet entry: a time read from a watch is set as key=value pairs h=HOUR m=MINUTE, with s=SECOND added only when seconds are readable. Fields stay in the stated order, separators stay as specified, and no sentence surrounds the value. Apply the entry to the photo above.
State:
h=6 m=24 s=34
